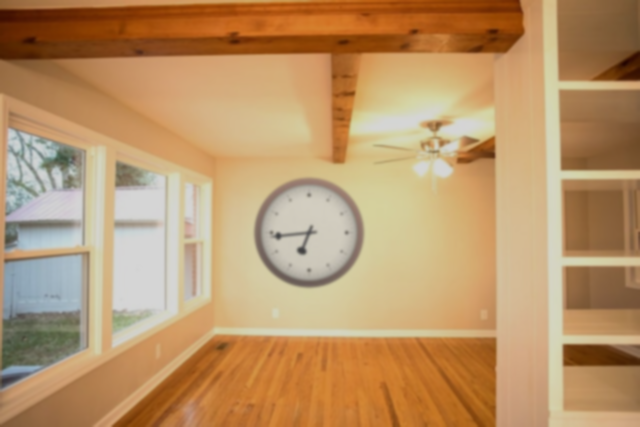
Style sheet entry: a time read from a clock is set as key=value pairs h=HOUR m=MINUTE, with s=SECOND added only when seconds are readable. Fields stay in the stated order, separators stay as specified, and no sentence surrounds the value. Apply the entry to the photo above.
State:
h=6 m=44
